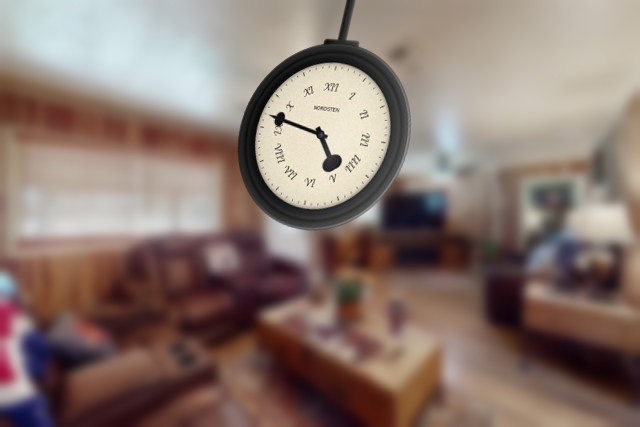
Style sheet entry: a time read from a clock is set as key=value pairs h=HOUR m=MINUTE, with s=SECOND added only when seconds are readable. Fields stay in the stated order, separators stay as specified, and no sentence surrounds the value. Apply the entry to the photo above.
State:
h=4 m=47
